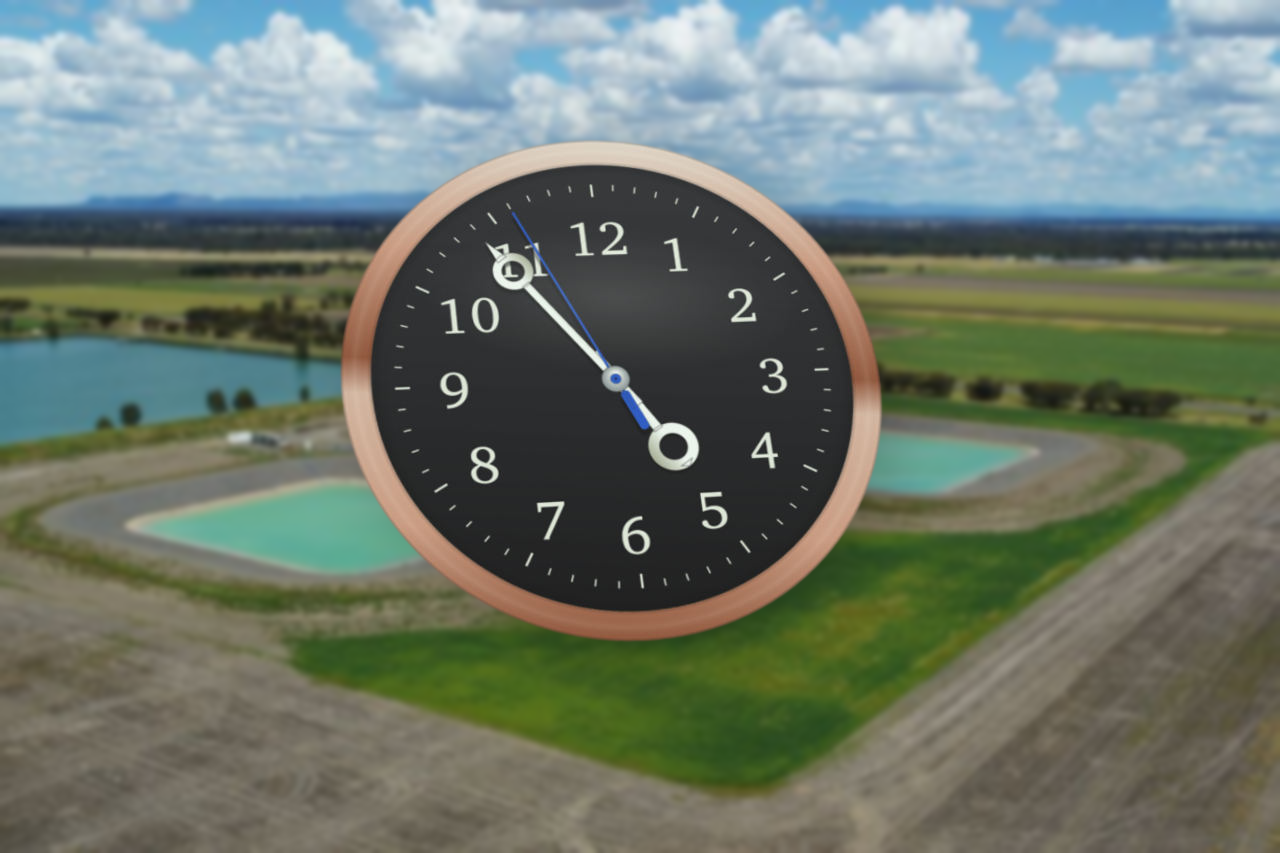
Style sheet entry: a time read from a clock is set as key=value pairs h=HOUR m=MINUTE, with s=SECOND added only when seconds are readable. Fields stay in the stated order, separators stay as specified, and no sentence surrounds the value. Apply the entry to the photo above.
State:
h=4 m=53 s=56
